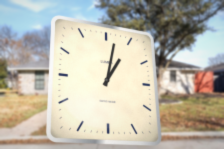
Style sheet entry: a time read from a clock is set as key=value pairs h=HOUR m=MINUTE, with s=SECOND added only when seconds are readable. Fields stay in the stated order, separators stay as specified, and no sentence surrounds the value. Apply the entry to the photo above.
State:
h=1 m=2
